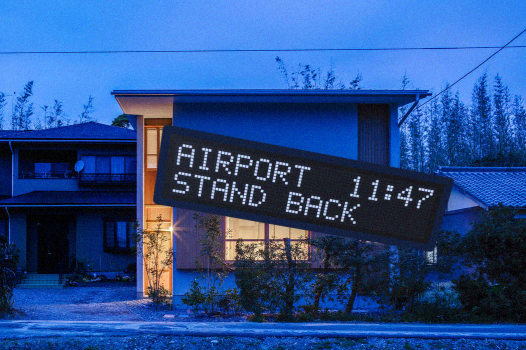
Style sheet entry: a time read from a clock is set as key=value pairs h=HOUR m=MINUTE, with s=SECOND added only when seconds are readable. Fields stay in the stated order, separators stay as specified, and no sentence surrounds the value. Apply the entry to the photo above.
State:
h=11 m=47
